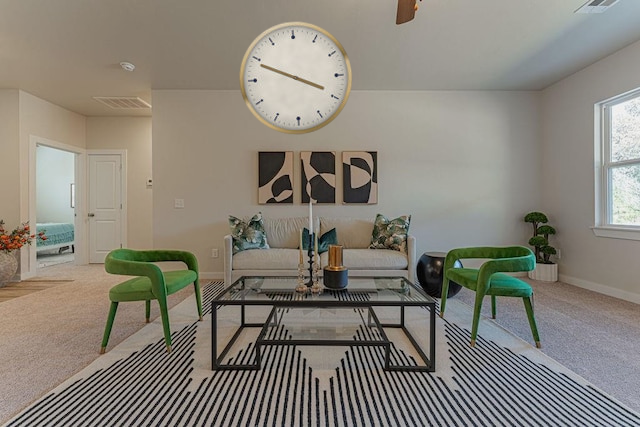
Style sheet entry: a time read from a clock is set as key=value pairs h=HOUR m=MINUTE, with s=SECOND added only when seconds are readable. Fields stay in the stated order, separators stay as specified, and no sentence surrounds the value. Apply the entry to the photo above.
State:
h=3 m=49
